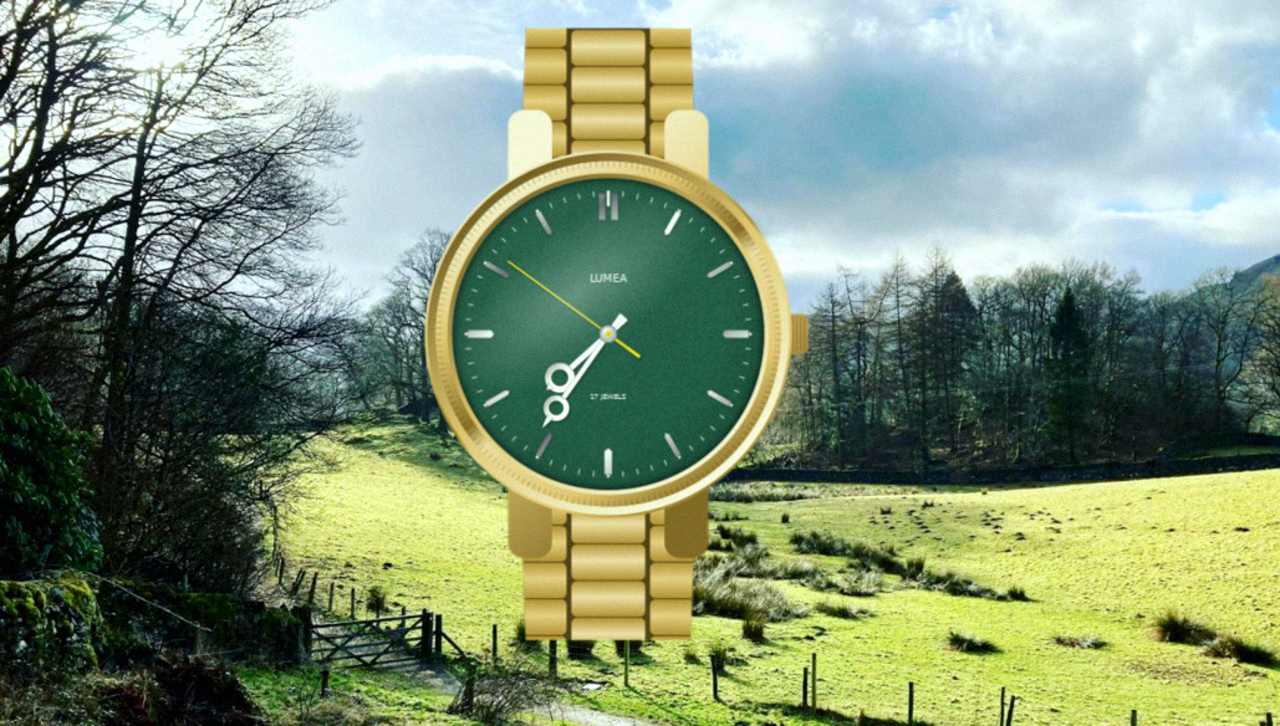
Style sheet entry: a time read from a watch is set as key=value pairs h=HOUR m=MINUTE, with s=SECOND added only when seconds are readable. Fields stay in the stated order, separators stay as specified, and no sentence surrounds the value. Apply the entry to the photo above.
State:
h=7 m=35 s=51
